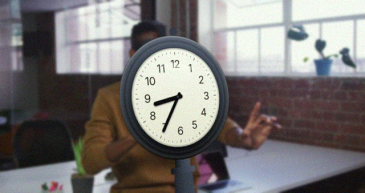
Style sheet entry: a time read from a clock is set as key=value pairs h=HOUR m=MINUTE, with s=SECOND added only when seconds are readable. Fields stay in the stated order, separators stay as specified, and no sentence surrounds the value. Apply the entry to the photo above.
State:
h=8 m=35
